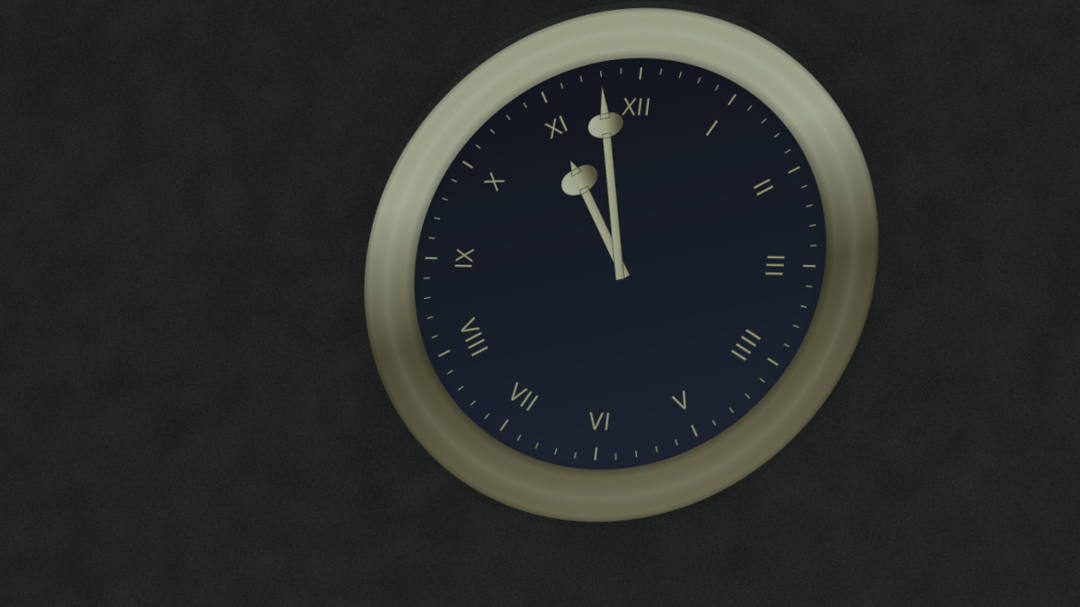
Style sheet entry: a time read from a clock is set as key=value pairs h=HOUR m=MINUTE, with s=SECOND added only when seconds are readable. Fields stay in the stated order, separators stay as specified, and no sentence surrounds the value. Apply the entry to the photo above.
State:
h=10 m=58
